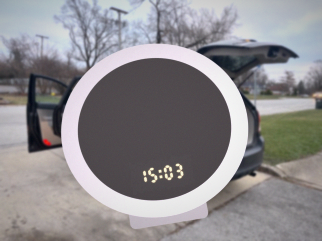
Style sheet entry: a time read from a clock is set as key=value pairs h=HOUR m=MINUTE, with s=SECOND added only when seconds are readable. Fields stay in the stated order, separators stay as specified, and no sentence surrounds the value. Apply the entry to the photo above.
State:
h=15 m=3
